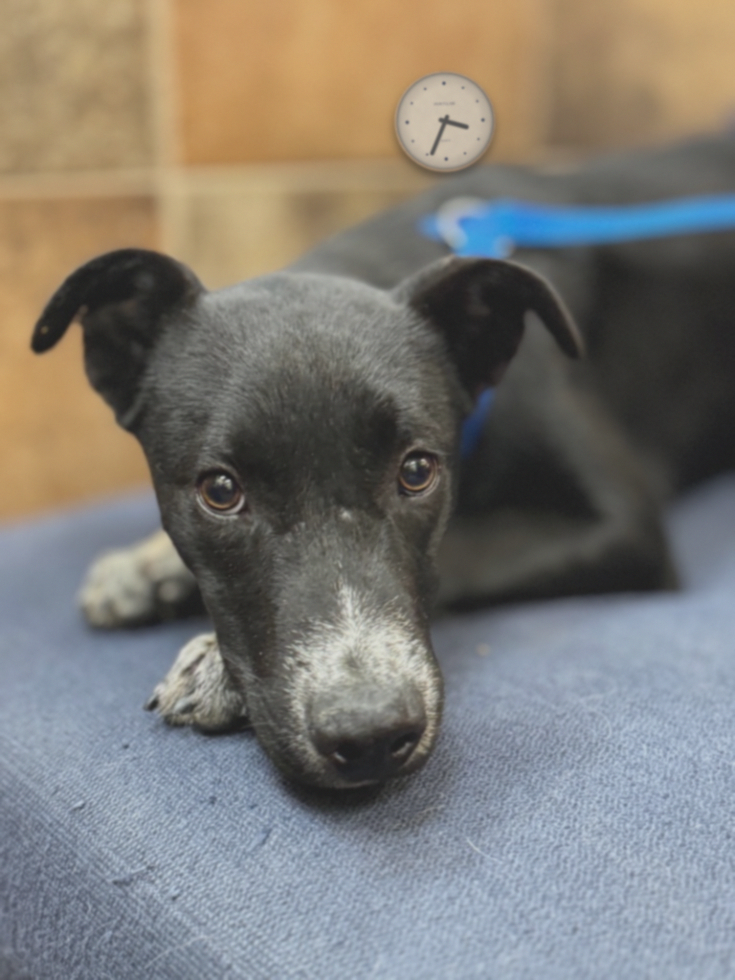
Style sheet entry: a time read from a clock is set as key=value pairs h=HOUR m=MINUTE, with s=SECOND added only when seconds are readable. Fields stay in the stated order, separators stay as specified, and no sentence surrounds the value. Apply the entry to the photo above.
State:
h=3 m=34
